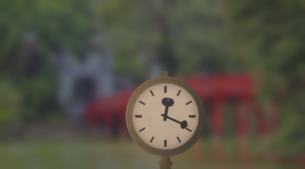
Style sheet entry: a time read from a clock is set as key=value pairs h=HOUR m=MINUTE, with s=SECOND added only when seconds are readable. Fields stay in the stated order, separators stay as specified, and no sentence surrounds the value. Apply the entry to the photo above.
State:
h=12 m=19
